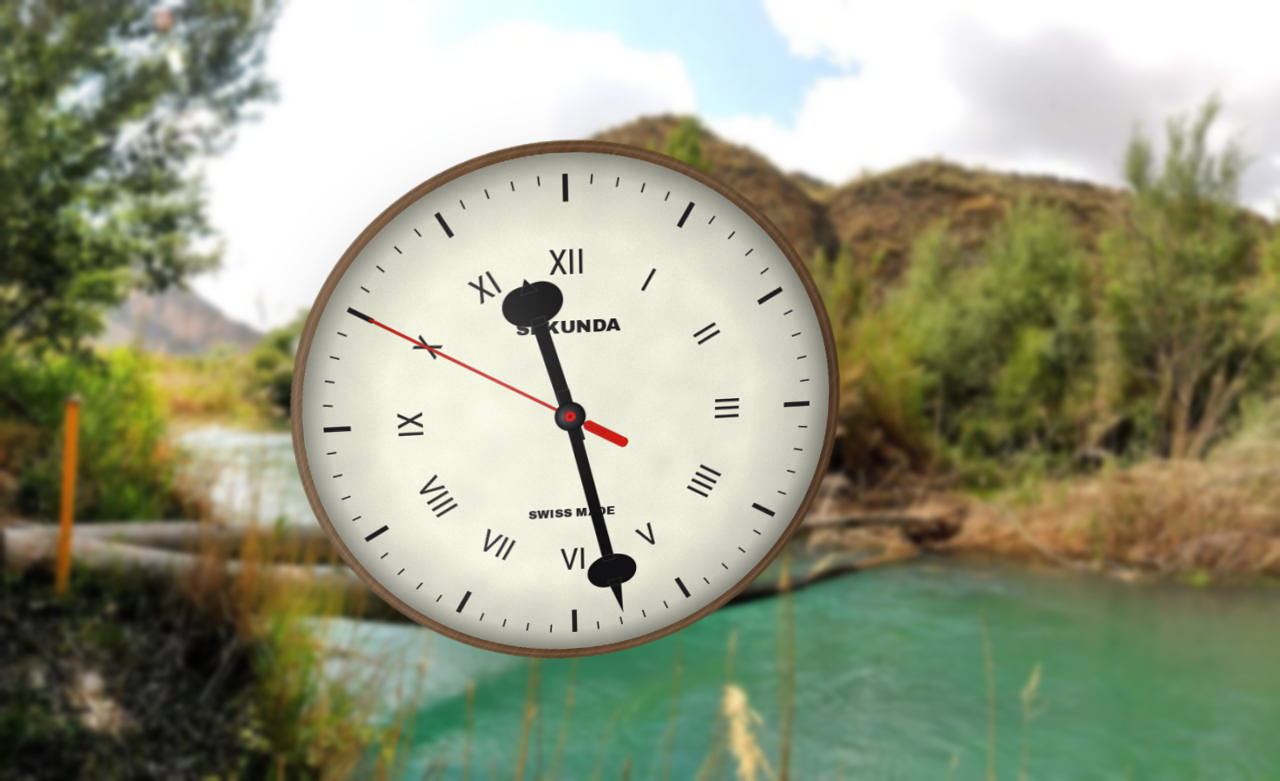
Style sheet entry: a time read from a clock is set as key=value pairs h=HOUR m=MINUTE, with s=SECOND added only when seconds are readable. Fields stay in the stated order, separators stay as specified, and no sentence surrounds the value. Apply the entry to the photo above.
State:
h=11 m=27 s=50
